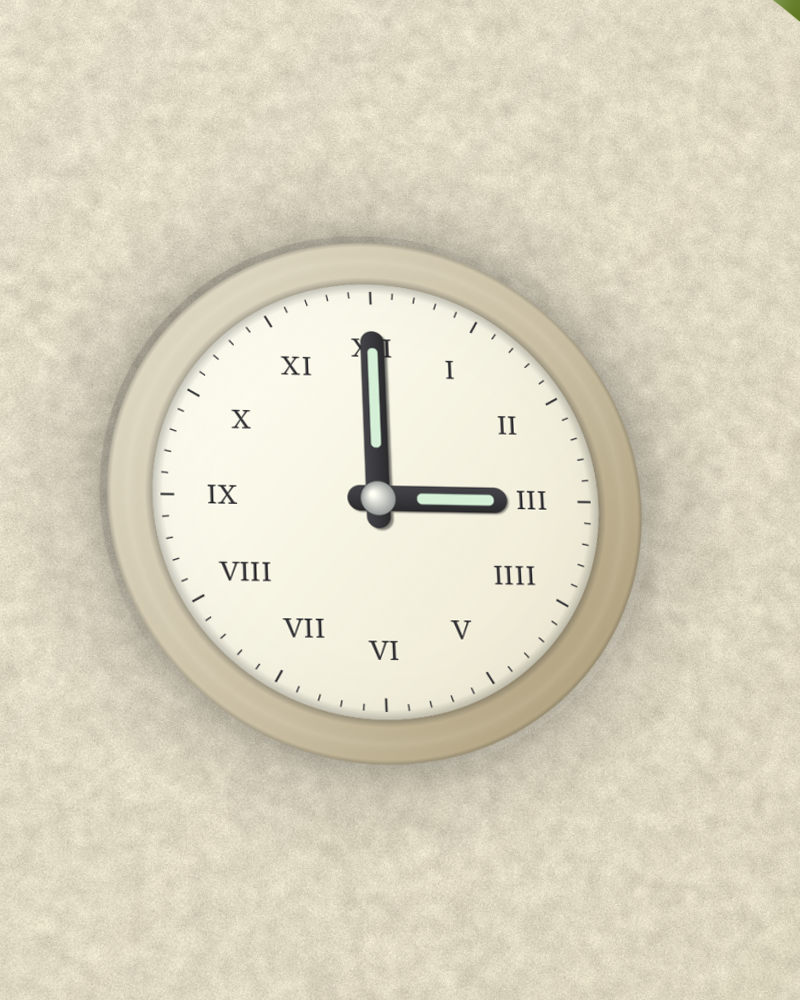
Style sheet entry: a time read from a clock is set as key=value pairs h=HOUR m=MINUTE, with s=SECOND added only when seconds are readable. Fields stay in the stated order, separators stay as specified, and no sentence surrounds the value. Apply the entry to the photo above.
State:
h=3 m=0
